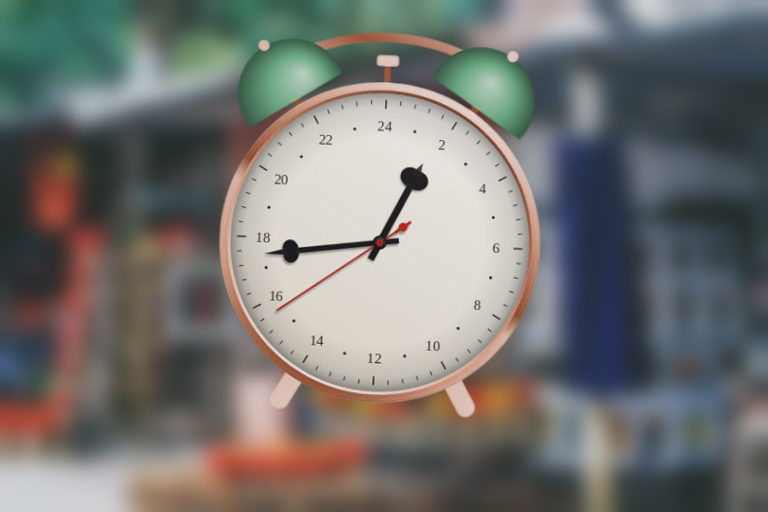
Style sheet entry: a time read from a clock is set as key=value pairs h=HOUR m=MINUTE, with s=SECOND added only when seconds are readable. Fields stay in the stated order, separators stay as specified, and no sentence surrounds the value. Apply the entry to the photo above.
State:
h=1 m=43 s=39
